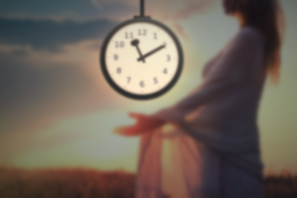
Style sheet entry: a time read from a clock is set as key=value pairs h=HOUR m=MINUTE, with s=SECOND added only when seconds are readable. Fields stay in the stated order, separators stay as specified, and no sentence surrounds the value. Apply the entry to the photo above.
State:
h=11 m=10
